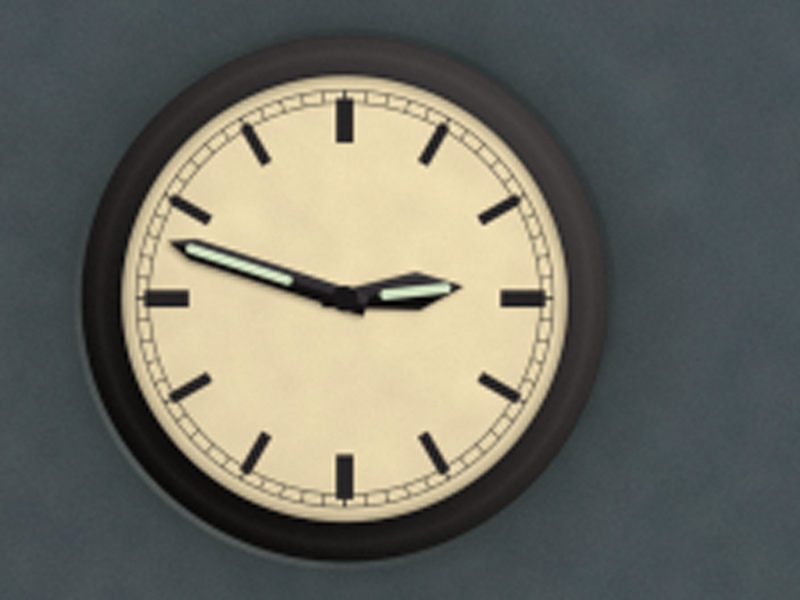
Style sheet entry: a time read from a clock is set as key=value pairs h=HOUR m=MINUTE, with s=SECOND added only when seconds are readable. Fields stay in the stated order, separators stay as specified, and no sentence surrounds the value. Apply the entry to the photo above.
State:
h=2 m=48
